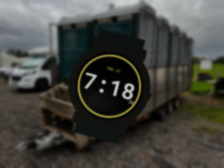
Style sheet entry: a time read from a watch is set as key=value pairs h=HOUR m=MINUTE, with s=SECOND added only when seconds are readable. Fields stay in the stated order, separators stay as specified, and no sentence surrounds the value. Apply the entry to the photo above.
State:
h=7 m=18
